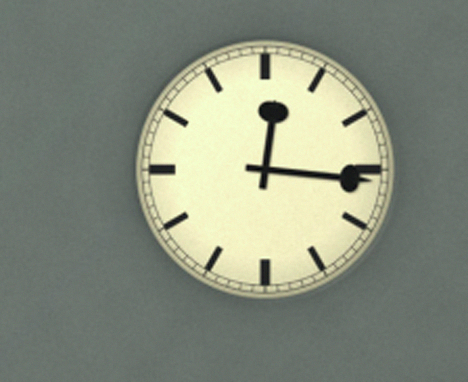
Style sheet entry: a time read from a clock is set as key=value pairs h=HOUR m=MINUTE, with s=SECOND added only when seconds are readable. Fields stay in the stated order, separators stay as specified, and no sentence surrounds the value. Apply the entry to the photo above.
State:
h=12 m=16
